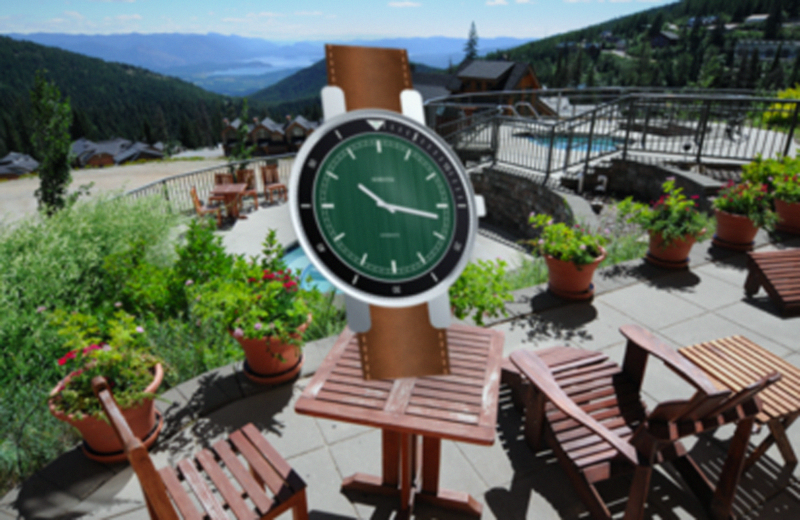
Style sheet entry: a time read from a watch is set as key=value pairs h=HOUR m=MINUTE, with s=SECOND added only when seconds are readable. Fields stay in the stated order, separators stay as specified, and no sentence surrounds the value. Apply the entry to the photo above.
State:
h=10 m=17
